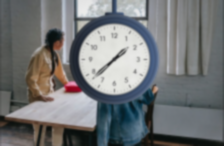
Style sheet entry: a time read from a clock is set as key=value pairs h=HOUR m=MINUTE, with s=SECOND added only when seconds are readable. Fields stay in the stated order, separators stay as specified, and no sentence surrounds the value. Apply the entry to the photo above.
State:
h=1 m=38
